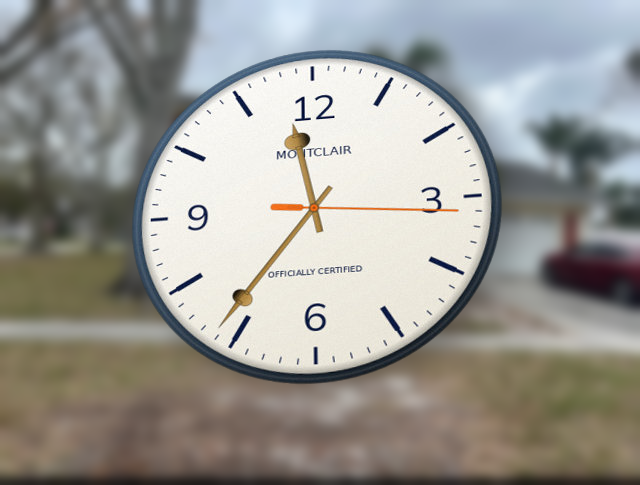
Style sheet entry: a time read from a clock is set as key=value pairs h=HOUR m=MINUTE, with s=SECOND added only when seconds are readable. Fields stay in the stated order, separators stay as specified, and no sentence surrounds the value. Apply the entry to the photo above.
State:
h=11 m=36 s=16
